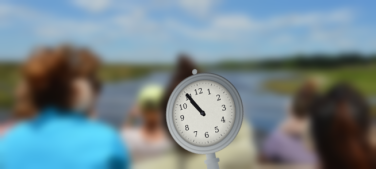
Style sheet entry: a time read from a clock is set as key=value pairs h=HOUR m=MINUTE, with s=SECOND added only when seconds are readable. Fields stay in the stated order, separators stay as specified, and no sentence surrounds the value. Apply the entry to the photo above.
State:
h=10 m=55
